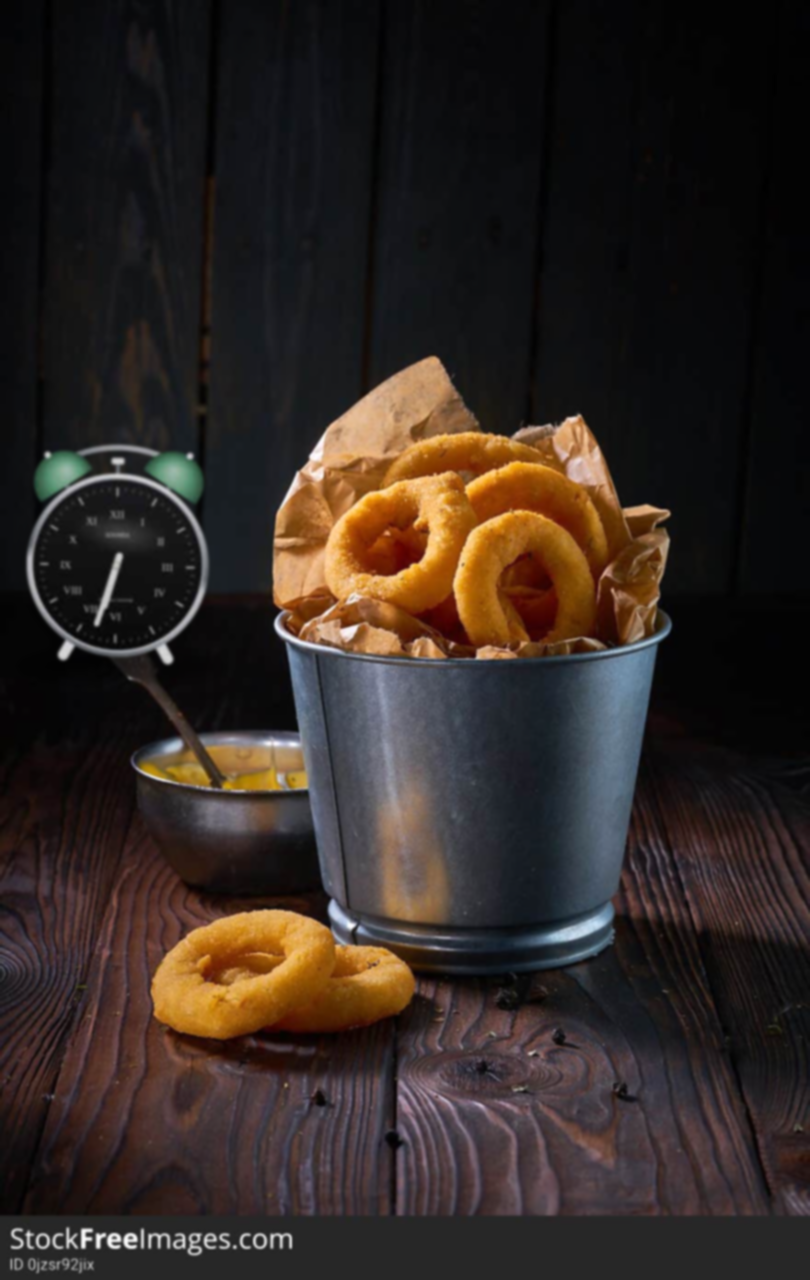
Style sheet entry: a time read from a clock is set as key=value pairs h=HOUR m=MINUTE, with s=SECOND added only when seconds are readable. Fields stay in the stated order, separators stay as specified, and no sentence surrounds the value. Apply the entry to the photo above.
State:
h=6 m=33
